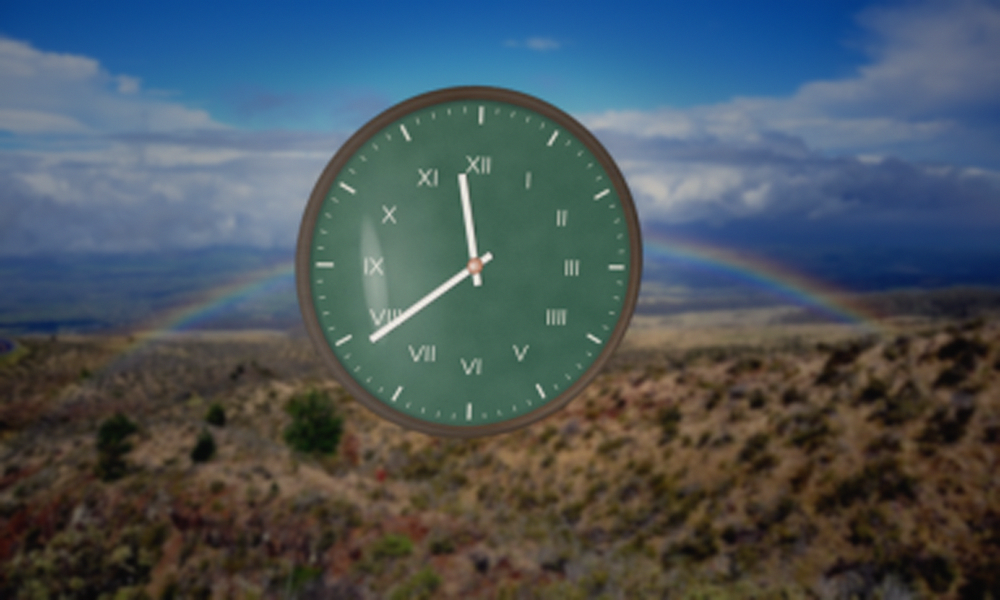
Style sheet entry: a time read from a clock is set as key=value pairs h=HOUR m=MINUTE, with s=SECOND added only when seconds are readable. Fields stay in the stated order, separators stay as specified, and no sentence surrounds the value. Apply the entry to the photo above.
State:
h=11 m=39
